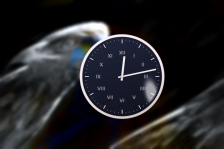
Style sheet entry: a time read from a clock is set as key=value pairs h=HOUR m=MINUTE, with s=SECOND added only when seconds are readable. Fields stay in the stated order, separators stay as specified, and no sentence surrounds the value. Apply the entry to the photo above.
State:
h=12 m=13
